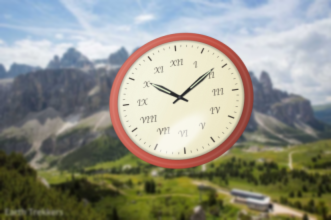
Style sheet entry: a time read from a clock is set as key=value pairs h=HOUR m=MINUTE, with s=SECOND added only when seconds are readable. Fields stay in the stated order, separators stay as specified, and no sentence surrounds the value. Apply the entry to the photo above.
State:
h=10 m=9
